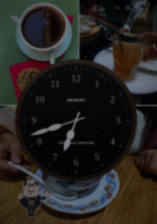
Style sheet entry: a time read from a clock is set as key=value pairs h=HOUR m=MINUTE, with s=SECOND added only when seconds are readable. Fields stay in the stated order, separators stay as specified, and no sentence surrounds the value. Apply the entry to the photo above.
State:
h=6 m=42
